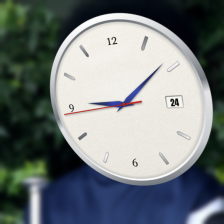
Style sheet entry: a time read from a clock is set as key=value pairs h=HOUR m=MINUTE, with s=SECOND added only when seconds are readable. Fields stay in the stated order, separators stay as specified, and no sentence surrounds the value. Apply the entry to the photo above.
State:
h=9 m=8 s=44
